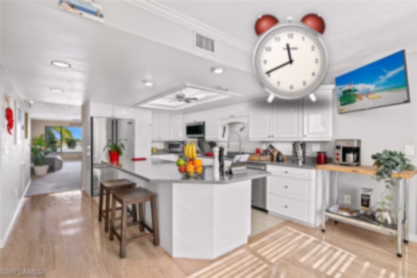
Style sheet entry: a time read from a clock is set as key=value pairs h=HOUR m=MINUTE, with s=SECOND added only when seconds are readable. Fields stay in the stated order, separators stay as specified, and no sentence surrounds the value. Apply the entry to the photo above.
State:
h=11 m=41
